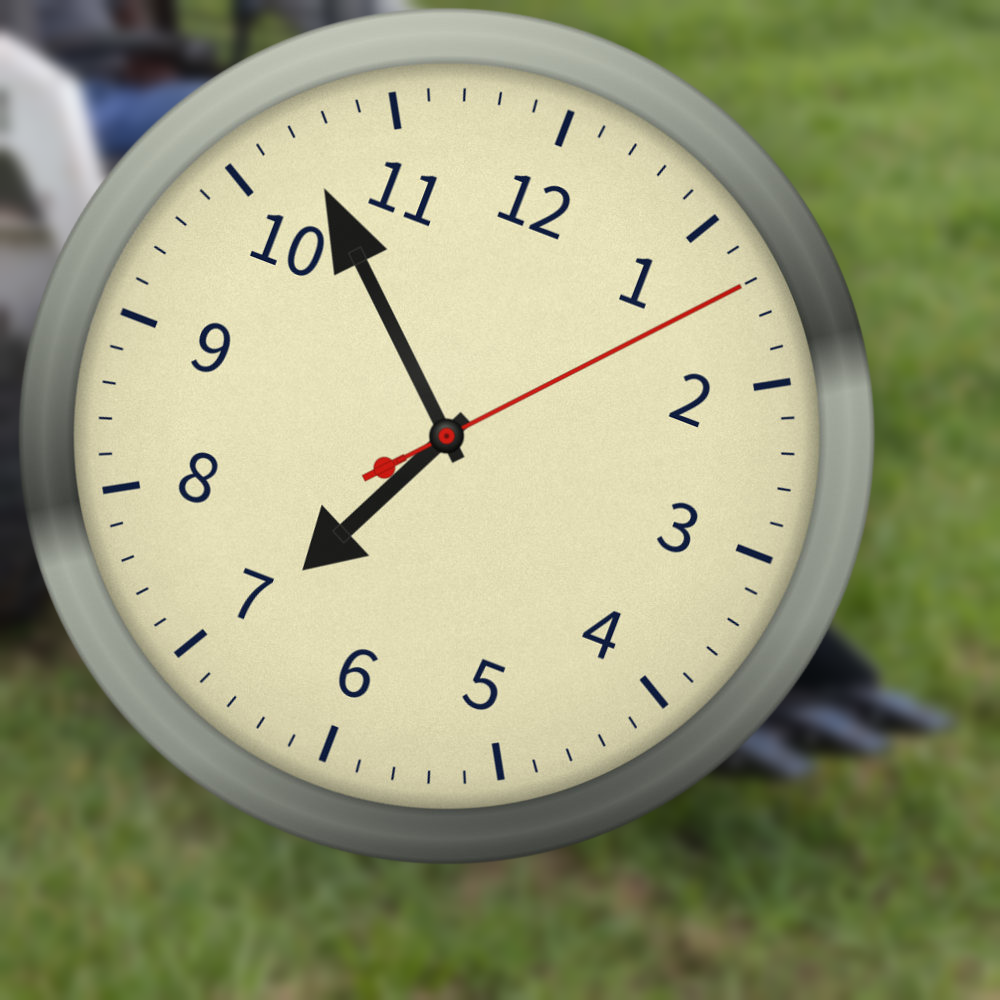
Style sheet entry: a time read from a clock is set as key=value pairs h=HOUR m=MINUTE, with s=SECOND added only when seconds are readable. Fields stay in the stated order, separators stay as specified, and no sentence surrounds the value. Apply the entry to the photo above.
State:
h=6 m=52 s=7
